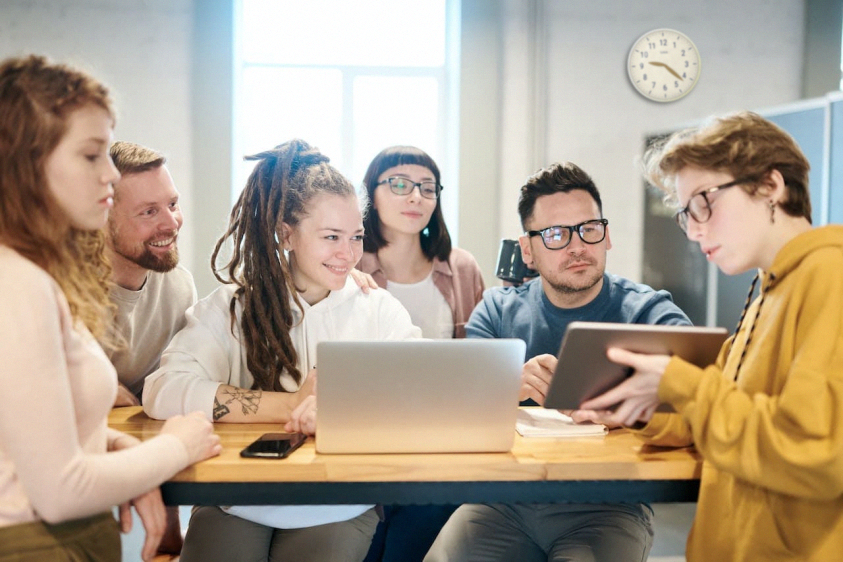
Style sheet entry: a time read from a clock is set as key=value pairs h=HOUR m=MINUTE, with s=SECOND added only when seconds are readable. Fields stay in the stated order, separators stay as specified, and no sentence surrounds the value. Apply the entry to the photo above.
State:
h=9 m=22
